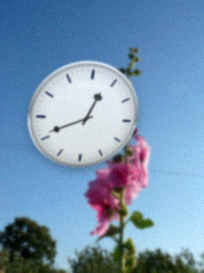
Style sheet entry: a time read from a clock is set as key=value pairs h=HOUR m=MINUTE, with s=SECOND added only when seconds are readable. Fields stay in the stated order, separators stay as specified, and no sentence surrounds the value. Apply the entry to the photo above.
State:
h=12 m=41
